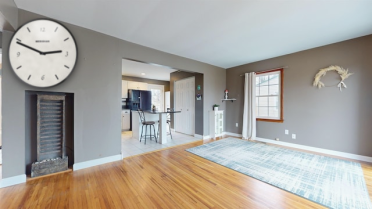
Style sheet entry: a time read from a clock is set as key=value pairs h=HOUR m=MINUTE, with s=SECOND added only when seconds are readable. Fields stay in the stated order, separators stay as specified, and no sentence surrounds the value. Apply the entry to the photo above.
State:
h=2 m=49
